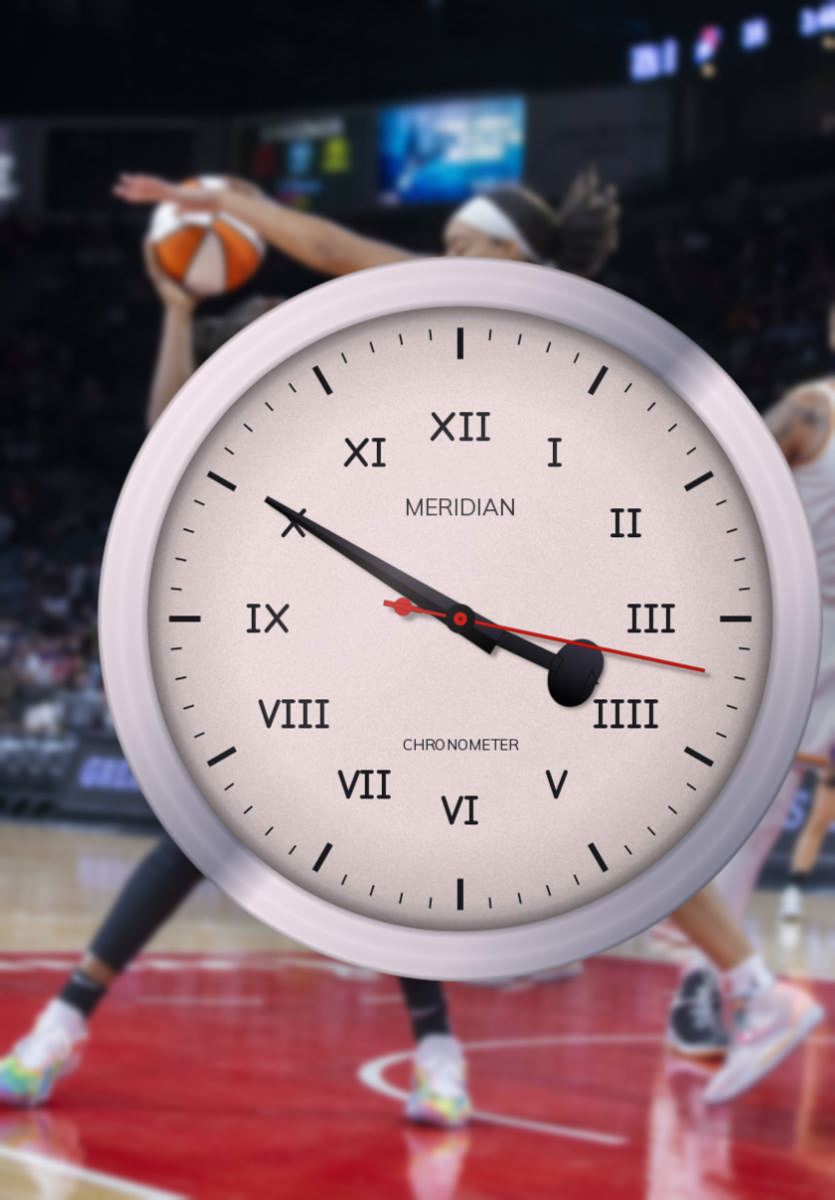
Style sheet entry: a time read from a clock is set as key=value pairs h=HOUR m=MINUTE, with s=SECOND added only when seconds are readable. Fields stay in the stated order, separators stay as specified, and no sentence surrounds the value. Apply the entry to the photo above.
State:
h=3 m=50 s=17
